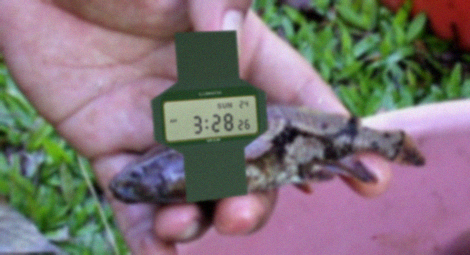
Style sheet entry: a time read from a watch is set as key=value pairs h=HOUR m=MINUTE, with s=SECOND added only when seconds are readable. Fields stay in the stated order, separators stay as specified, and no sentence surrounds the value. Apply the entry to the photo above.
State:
h=3 m=28
